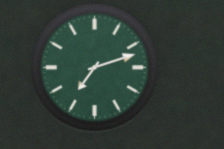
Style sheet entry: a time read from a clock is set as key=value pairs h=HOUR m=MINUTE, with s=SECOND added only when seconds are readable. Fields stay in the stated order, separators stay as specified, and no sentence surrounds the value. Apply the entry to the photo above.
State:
h=7 m=12
